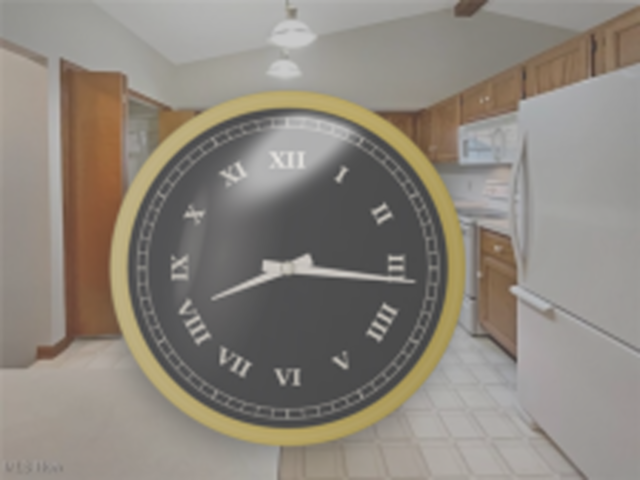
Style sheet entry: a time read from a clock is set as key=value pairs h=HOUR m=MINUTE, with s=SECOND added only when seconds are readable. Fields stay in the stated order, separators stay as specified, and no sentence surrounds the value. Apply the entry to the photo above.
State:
h=8 m=16
